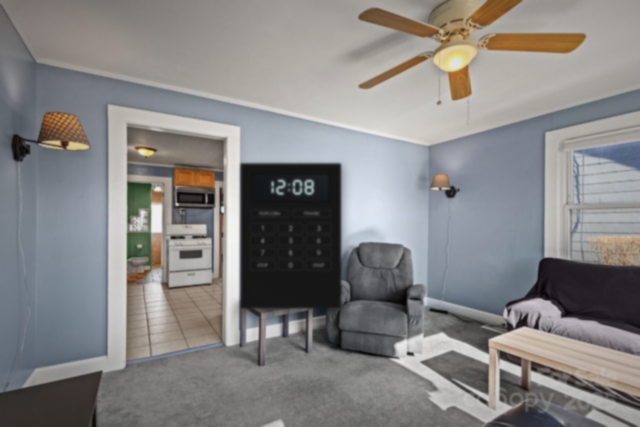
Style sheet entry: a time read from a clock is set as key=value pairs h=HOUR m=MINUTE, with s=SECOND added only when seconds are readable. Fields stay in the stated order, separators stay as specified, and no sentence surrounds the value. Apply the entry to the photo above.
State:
h=12 m=8
